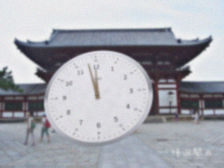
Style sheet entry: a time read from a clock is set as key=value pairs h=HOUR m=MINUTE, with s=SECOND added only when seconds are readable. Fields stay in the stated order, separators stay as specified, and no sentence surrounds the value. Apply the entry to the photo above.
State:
h=11 m=58
